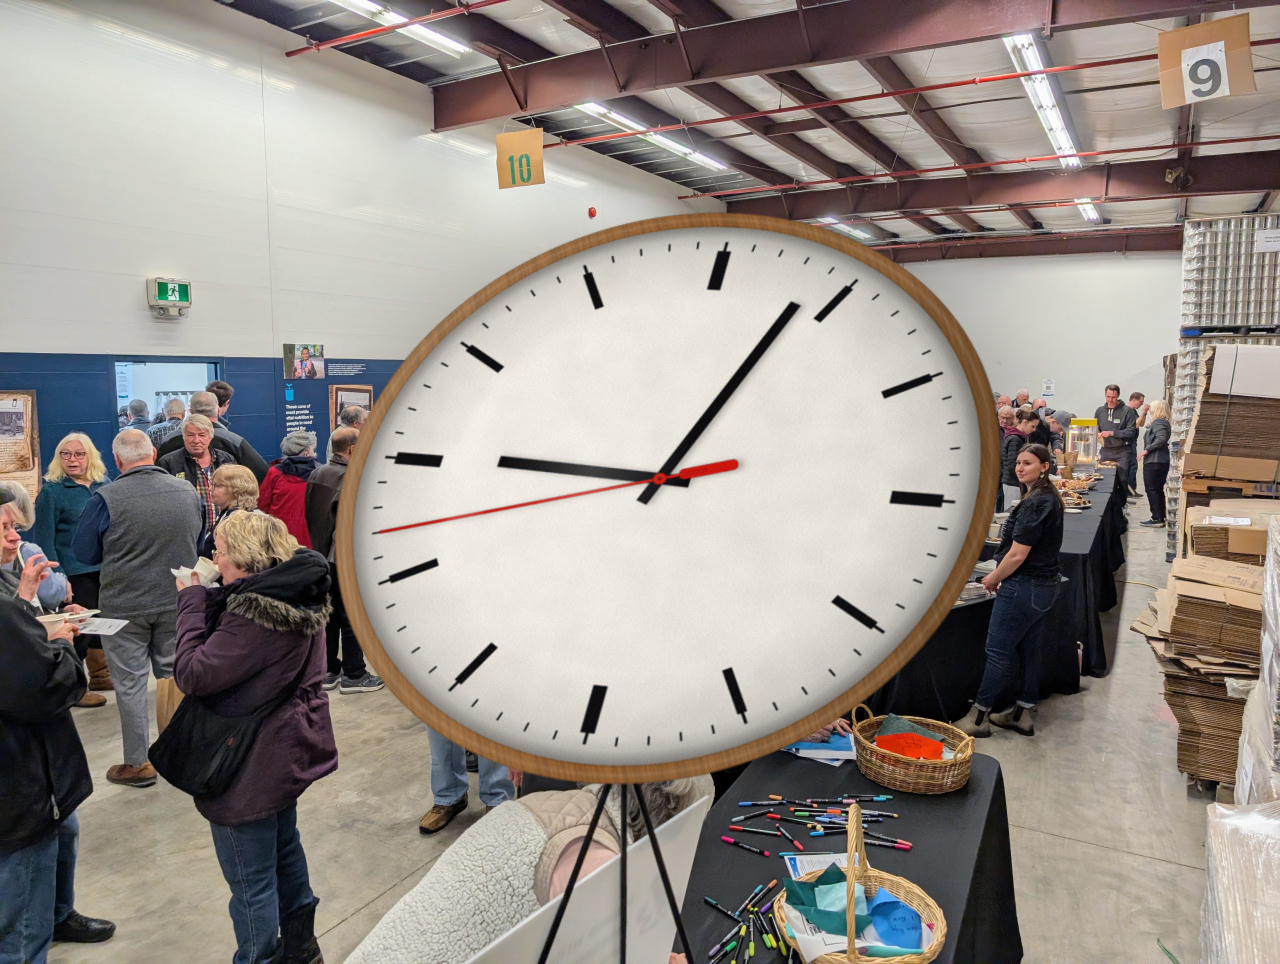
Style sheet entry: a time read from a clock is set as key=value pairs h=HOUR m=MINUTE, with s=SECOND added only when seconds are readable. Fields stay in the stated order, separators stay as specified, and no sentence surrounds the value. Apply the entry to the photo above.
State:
h=9 m=3 s=42
